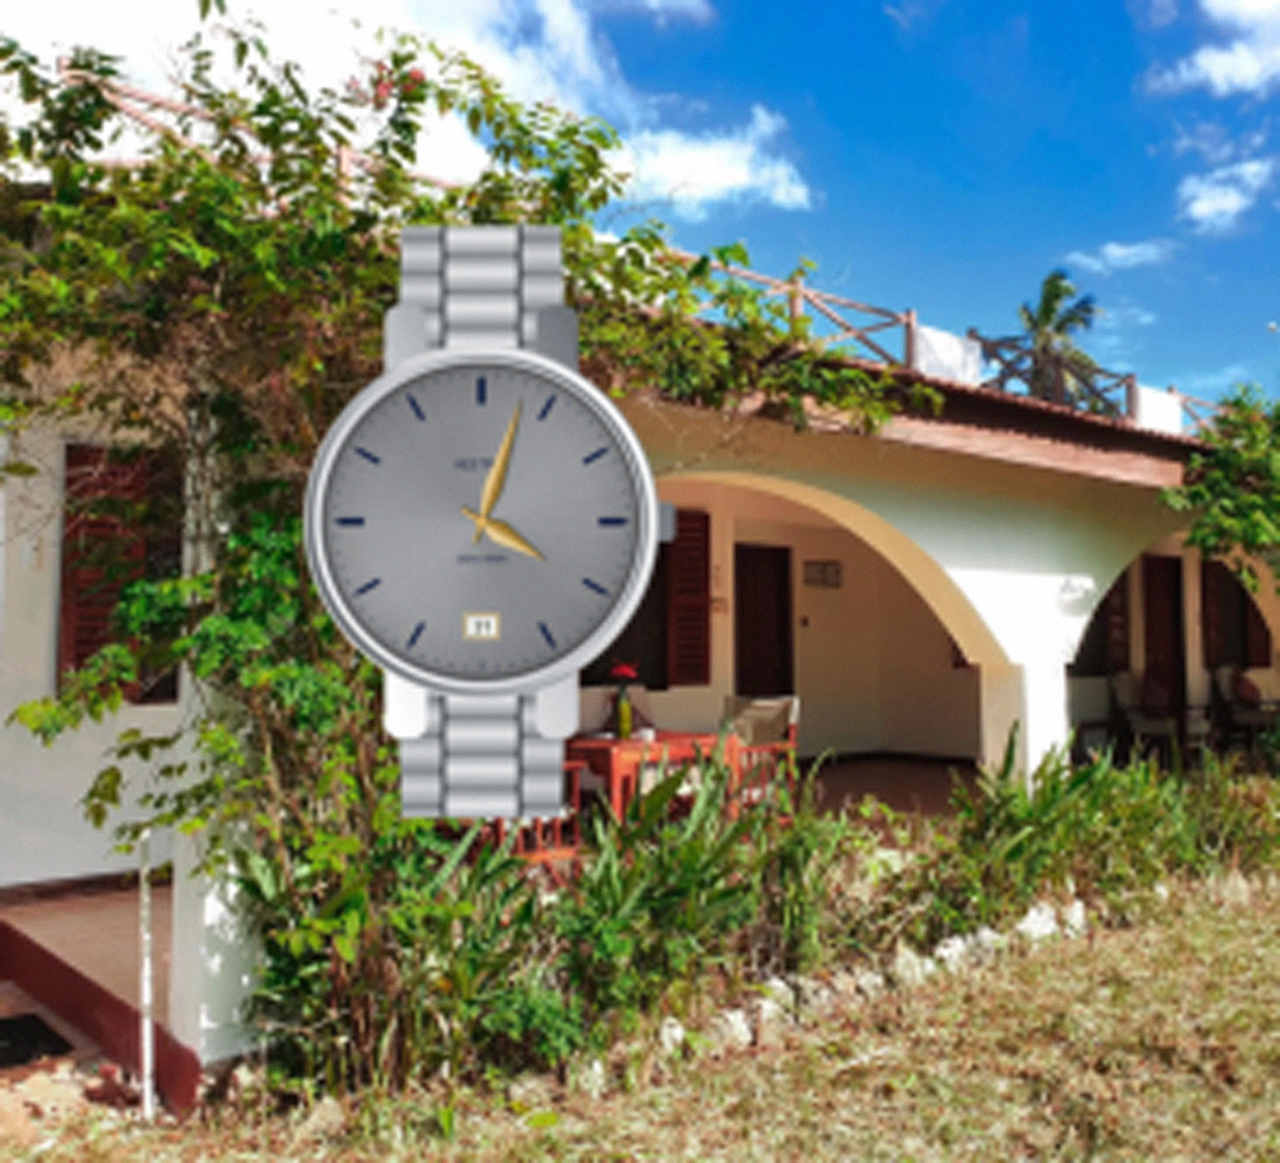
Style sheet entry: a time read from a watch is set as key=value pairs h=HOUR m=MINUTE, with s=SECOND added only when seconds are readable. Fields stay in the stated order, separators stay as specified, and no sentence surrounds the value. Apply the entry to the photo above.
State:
h=4 m=3
